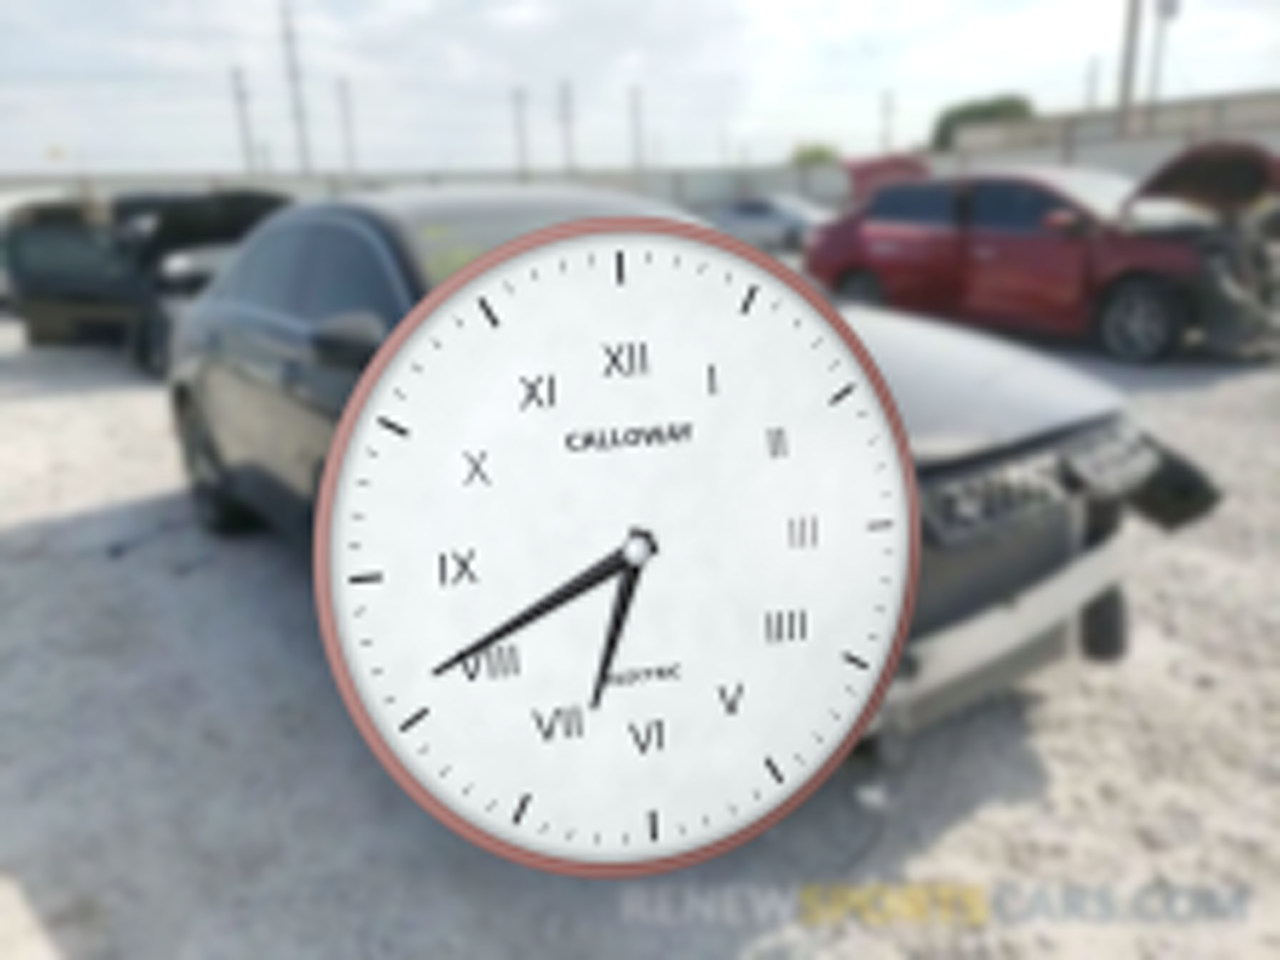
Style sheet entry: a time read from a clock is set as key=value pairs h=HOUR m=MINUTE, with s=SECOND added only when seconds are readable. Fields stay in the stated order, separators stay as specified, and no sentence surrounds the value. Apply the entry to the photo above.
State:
h=6 m=41
